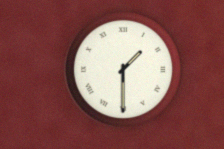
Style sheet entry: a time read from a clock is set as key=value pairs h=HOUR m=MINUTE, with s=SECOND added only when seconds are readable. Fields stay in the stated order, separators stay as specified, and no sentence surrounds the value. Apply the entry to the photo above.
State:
h=1 m=30
